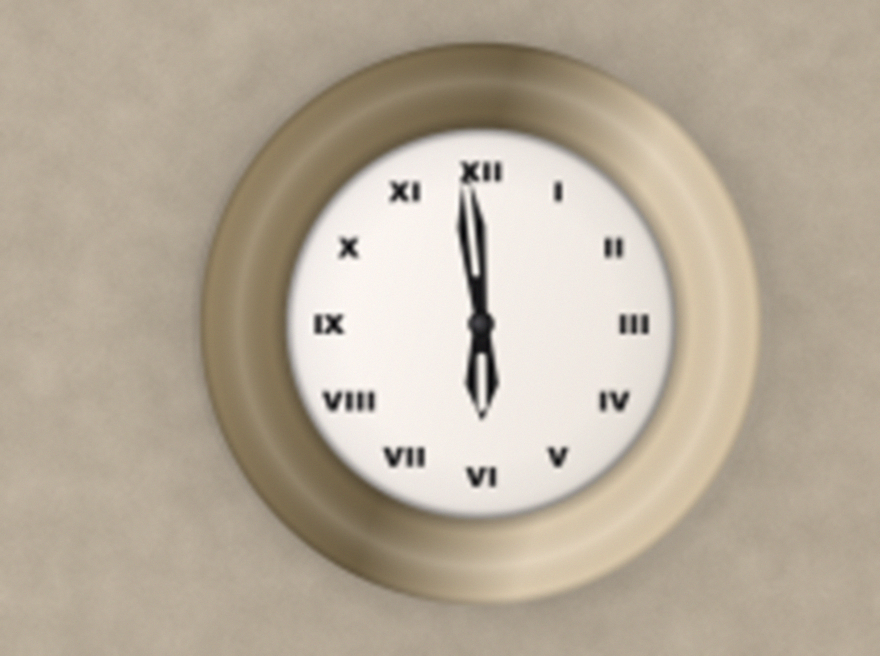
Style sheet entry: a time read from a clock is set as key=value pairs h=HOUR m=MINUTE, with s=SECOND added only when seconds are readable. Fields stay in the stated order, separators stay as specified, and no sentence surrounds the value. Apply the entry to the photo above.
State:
h=5 m=59
